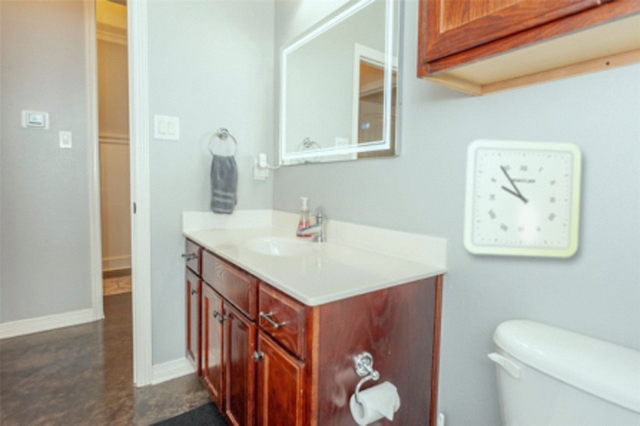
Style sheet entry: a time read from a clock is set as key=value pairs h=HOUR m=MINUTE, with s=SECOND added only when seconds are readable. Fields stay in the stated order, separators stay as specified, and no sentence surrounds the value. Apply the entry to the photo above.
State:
h=9 m=54
